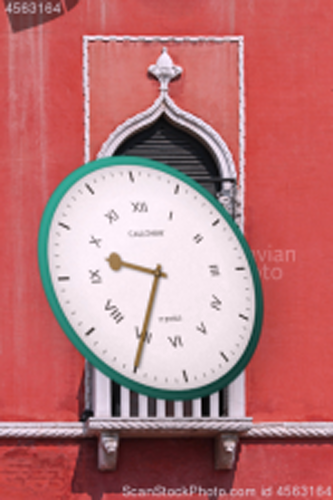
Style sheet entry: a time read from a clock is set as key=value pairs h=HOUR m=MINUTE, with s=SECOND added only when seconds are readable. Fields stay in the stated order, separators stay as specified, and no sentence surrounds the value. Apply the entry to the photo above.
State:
h=9 m=35
